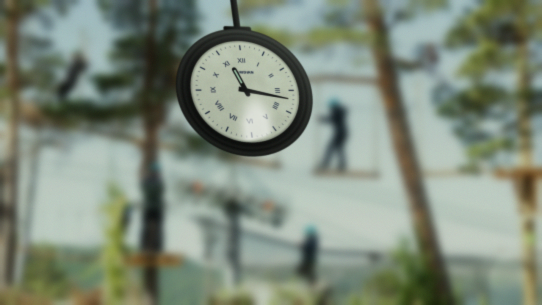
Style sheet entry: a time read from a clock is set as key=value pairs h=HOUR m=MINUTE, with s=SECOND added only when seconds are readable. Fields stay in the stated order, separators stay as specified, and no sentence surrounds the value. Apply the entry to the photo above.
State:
h=11 m=17
